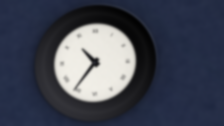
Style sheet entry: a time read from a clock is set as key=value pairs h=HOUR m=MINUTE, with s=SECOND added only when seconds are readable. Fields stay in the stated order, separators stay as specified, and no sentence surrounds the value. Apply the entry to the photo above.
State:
h=10 m=36
